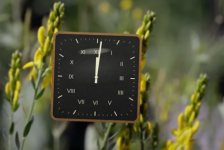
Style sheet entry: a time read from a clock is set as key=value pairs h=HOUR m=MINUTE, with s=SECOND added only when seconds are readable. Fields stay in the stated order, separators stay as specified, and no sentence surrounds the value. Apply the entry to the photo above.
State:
h=12 m=1
